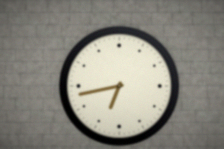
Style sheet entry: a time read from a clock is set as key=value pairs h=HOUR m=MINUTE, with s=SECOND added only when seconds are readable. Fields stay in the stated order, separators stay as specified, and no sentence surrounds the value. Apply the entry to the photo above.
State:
h=6 m=43
